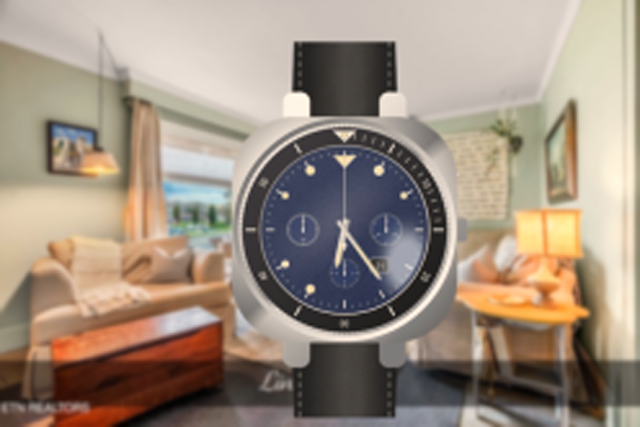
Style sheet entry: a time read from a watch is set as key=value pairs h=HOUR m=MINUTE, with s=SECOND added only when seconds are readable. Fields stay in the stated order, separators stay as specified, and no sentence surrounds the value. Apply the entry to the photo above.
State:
h=6 m=24
